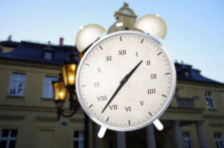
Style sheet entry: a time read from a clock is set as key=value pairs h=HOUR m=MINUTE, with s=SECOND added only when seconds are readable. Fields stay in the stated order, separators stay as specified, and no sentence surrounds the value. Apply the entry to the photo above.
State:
h=1 m=37
